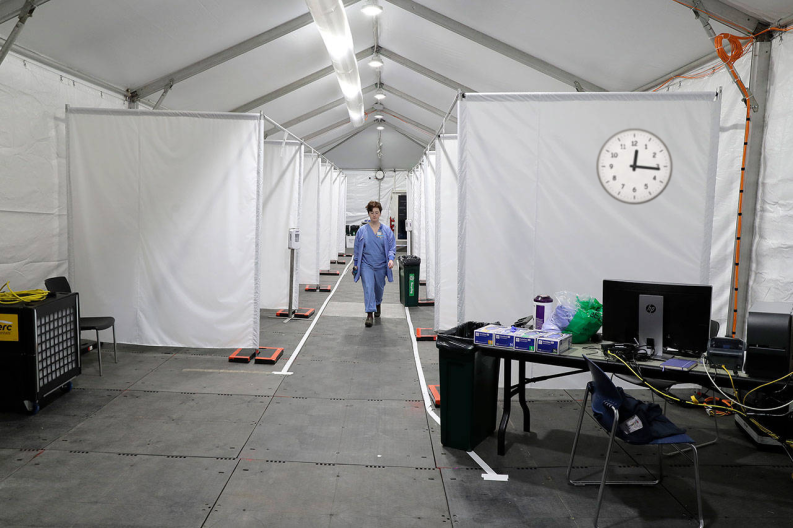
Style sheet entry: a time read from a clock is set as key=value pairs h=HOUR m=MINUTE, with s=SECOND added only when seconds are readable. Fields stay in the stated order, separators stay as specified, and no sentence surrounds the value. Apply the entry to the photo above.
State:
h=12 m=16
